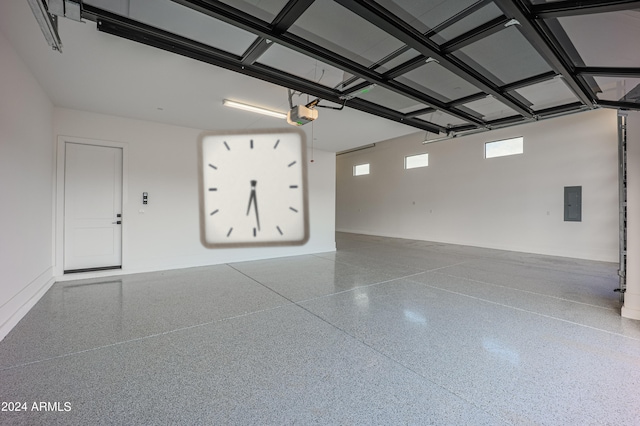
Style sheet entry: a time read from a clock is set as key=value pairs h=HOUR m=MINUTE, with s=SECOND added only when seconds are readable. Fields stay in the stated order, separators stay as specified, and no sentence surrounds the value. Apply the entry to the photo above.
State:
h=6 m=29
